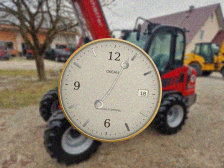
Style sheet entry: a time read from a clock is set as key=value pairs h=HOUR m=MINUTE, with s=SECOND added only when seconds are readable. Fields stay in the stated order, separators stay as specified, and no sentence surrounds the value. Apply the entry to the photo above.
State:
h=7 m=4
